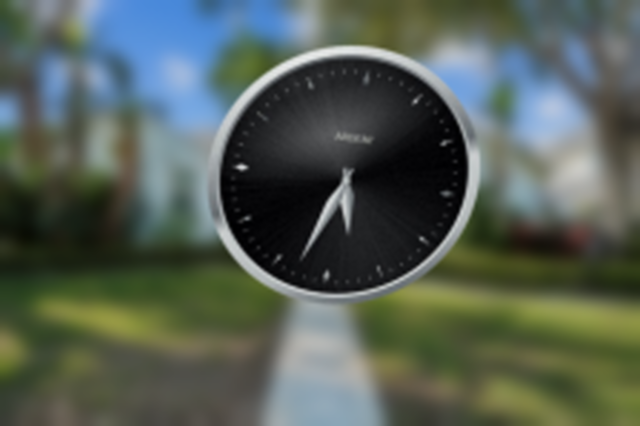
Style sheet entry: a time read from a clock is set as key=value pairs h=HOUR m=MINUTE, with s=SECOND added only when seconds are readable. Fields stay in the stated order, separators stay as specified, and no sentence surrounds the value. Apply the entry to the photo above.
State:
h=5 m=33
